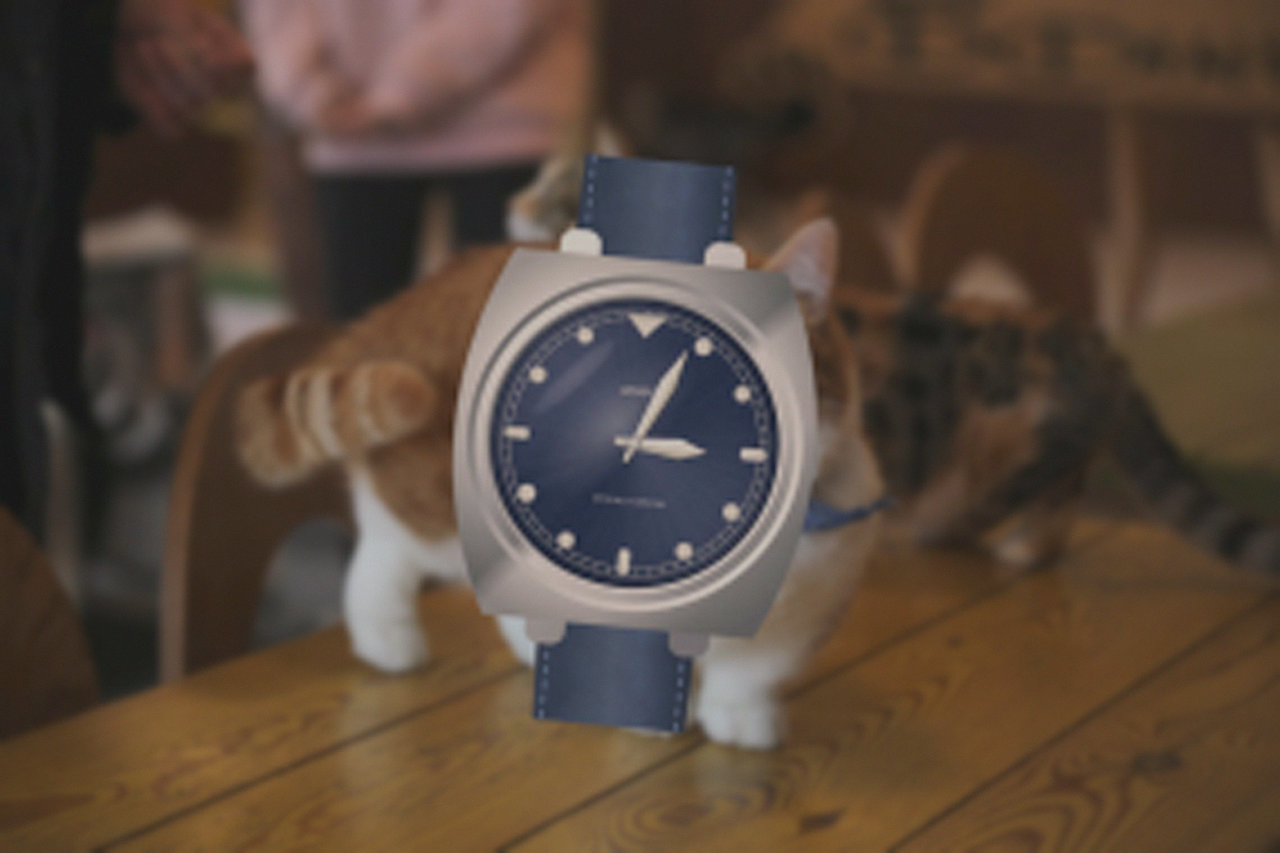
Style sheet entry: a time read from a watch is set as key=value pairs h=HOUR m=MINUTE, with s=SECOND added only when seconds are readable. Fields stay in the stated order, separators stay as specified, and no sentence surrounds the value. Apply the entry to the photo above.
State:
h=3 m=4
